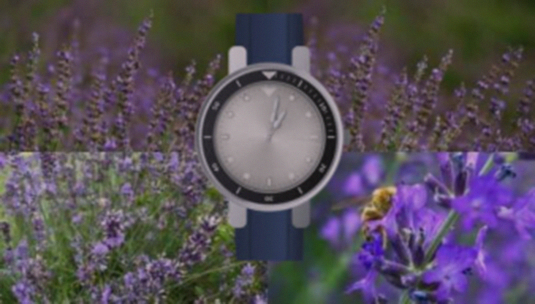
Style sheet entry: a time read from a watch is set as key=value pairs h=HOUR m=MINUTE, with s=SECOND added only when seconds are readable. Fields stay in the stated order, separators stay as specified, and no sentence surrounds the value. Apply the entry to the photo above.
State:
h=1 m=2
